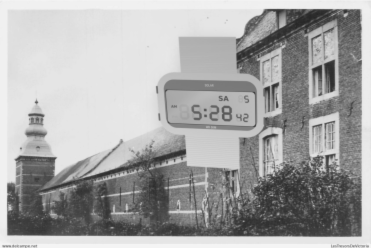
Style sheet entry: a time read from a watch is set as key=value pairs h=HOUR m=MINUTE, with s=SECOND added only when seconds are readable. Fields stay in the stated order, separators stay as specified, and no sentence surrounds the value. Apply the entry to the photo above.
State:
h=5 m=28 s=42
